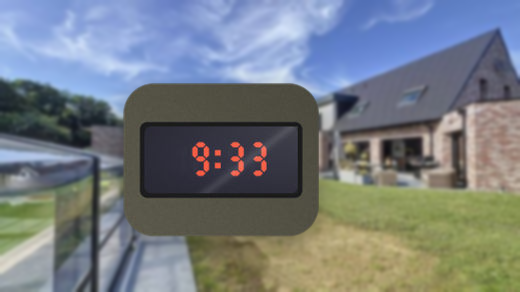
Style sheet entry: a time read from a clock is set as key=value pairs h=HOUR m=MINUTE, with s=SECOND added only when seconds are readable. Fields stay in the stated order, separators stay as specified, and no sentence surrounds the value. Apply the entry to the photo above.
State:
h=9 m=33
